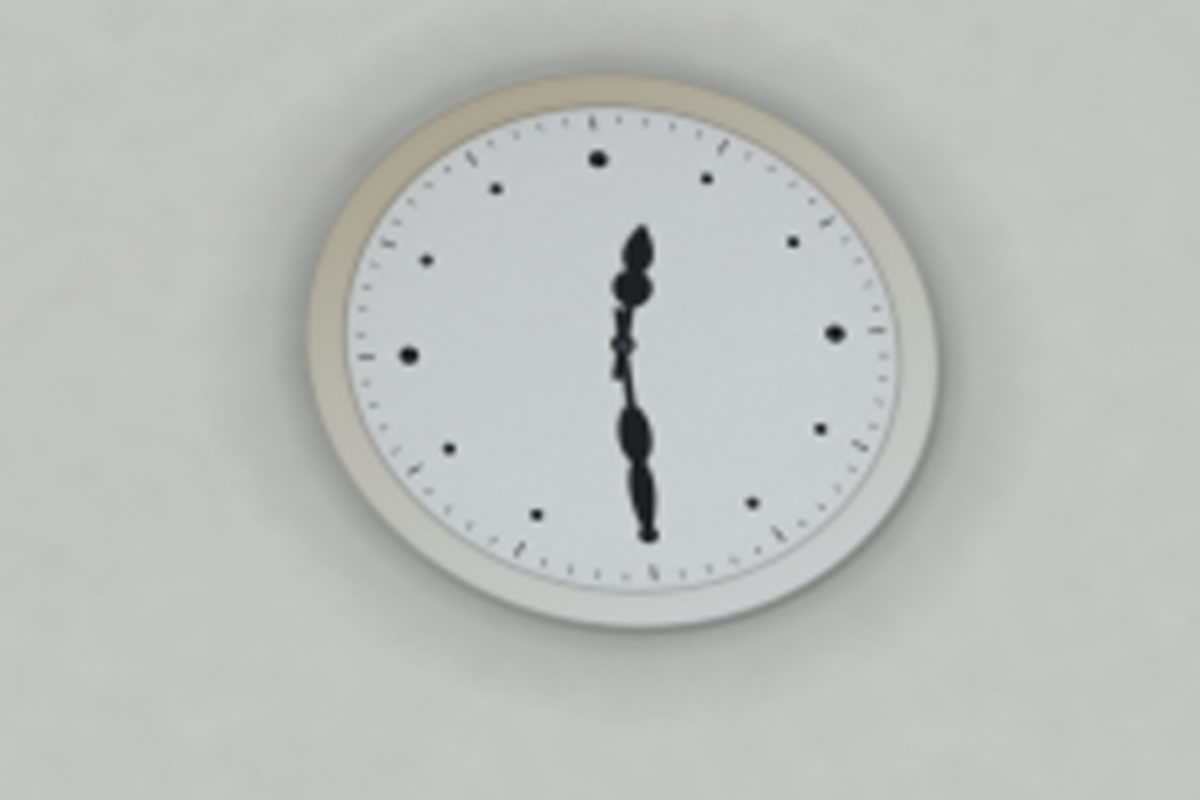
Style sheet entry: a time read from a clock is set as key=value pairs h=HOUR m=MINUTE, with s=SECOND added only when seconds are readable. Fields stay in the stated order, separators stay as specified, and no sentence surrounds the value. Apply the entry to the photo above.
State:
h=12 m=30
